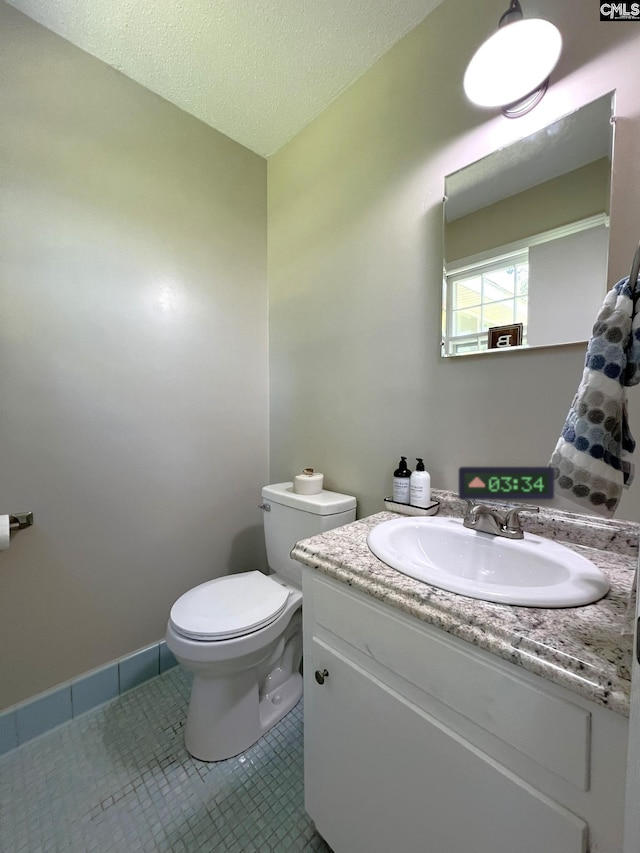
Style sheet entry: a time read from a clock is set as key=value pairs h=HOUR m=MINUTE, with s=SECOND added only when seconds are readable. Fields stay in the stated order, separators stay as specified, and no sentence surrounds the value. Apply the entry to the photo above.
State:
h=3 m=34
